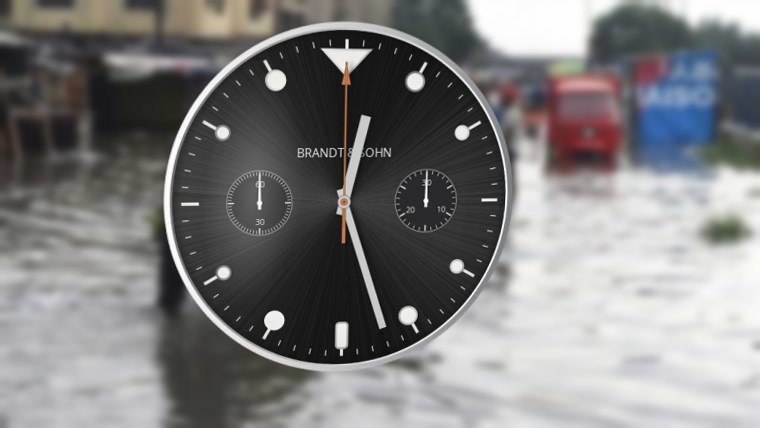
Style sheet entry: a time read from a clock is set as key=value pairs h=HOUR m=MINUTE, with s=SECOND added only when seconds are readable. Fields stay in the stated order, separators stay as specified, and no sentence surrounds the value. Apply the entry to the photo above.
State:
h=12 m=27
